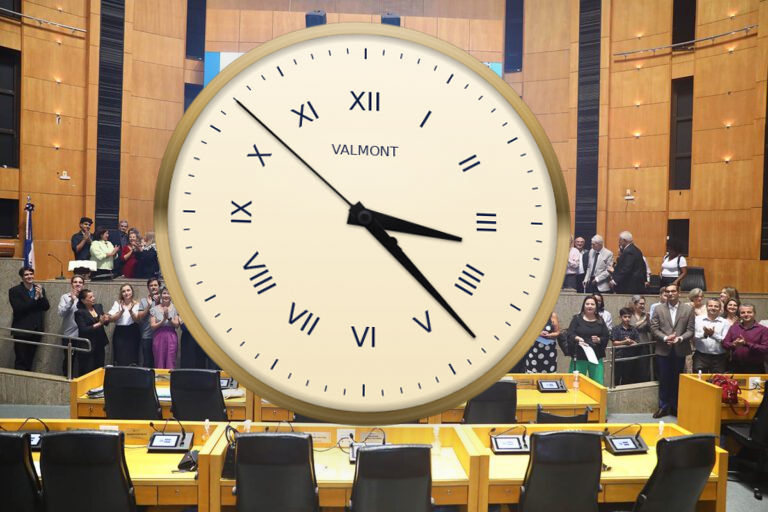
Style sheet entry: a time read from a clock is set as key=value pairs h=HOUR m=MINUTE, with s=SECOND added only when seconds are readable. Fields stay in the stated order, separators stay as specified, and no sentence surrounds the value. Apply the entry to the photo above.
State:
h=3 m=22 s=52
